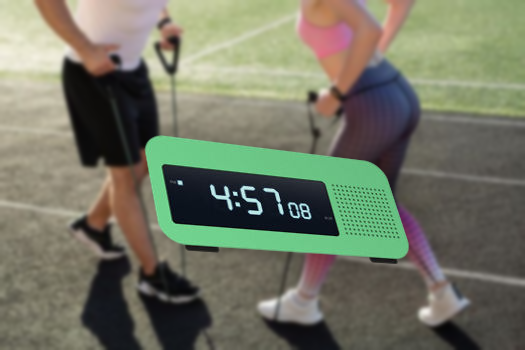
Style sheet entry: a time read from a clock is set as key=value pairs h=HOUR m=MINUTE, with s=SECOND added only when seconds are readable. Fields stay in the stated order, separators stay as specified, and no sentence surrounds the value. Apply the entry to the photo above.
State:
h=4 m=57 s=8
